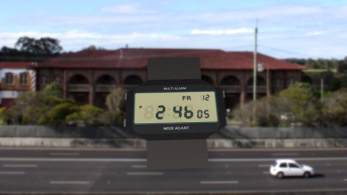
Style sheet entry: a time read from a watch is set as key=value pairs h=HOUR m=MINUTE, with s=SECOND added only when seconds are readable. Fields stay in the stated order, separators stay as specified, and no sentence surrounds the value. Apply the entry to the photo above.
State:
h=2 m=46 s=5
